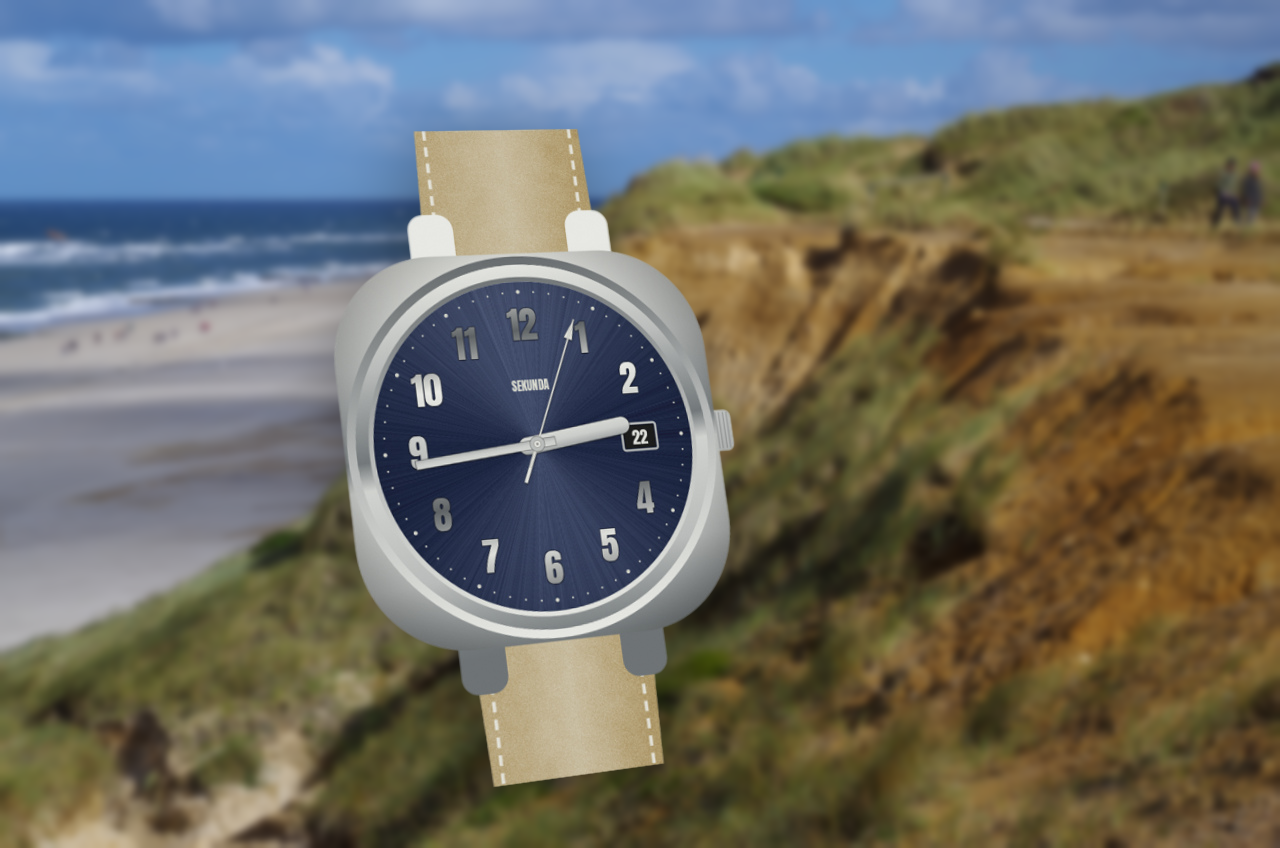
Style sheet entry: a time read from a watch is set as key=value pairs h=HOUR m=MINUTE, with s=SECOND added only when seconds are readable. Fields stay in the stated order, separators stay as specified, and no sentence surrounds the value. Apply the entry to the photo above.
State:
h=2 m=44 s=4
